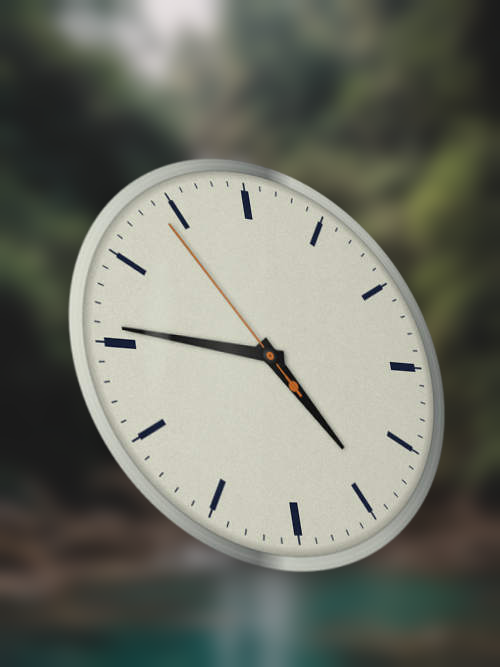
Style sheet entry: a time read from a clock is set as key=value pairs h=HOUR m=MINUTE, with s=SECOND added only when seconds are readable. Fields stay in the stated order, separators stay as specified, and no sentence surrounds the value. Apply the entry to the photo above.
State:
h=4 m=45 s=54
